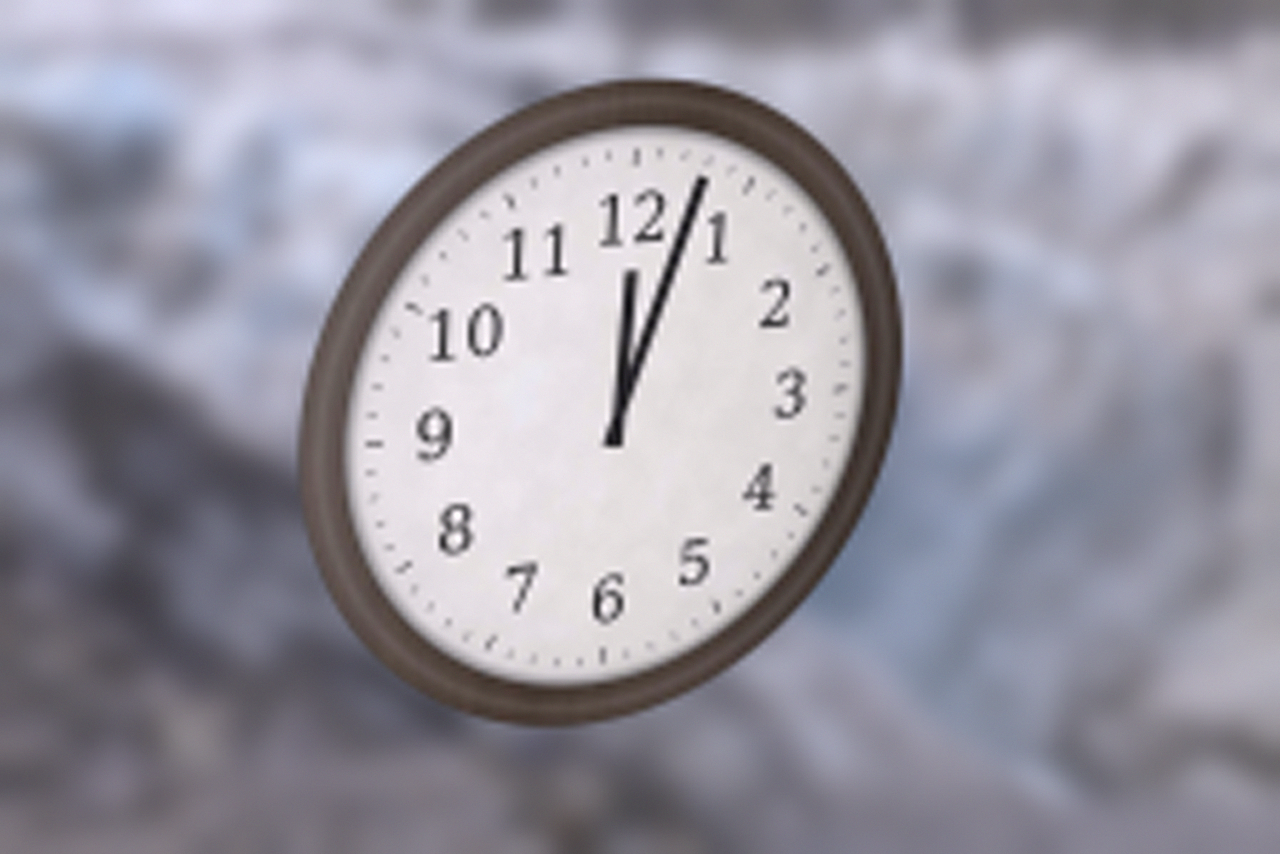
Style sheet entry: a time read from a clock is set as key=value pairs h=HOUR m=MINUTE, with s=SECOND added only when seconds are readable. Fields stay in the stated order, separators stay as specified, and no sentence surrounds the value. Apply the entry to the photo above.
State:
h=12 m=3
